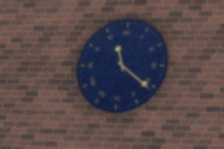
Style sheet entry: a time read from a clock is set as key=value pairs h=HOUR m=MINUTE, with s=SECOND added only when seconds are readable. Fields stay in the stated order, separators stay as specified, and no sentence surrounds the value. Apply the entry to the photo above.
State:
h=11 m=21
